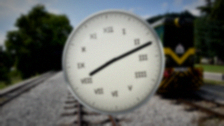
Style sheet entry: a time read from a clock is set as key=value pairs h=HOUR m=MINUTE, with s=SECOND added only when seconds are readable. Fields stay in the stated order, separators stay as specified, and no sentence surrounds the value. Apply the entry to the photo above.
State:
h=8 m=12
